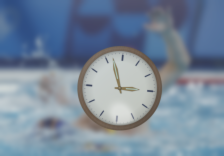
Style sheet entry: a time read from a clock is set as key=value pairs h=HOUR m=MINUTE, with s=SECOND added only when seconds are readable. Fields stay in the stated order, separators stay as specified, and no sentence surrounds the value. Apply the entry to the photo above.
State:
h=2 m=57
